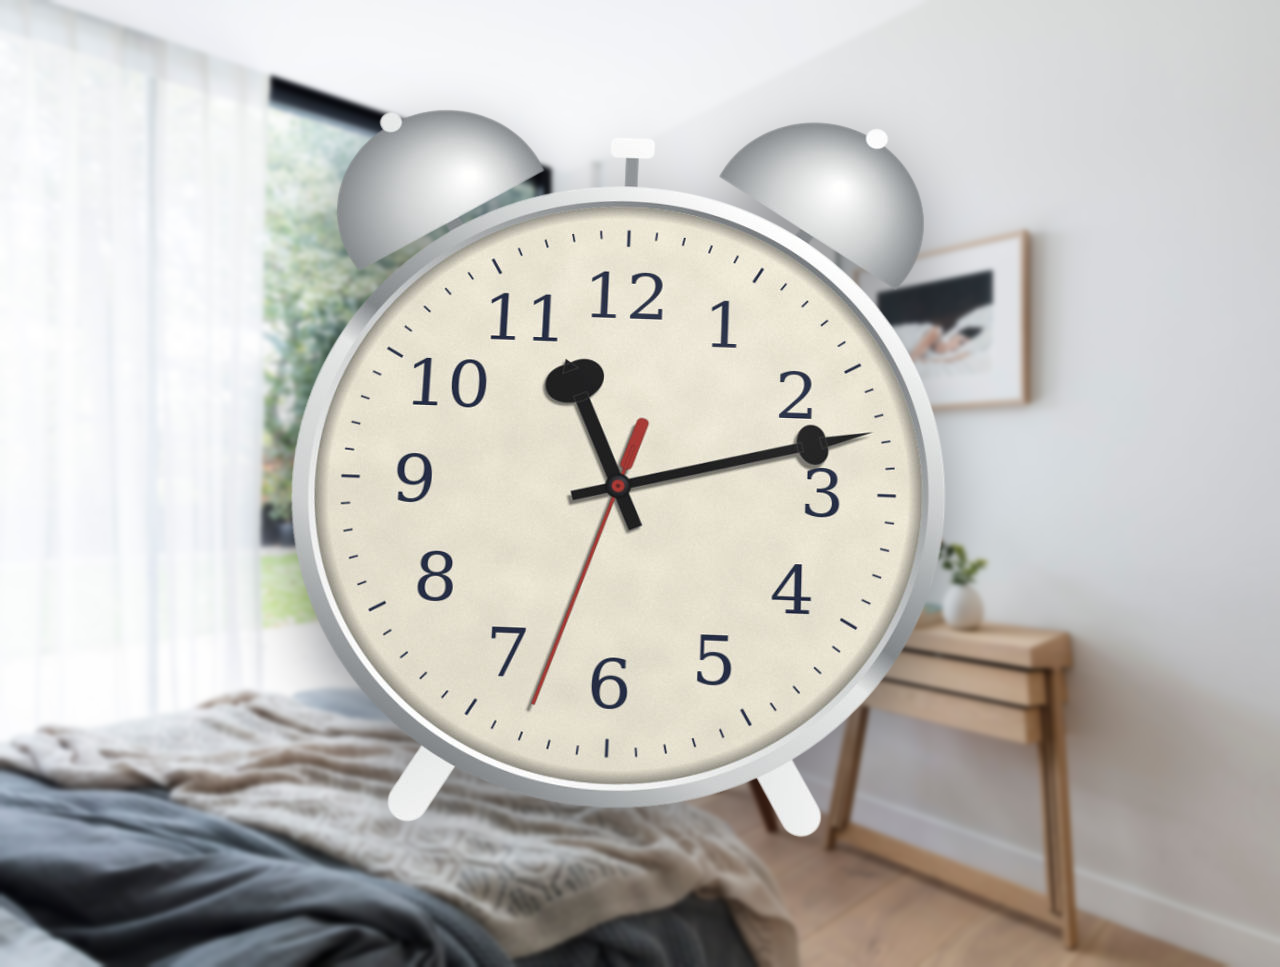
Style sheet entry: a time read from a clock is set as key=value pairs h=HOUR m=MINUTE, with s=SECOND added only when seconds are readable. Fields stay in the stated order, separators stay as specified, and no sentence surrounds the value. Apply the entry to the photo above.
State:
h=11 m=12 s=33
